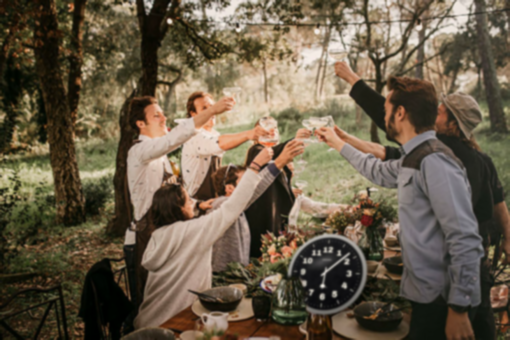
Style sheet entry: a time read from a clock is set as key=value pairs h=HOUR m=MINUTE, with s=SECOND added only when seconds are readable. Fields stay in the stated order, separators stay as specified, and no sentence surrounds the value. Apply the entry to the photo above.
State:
h=6 m=8
